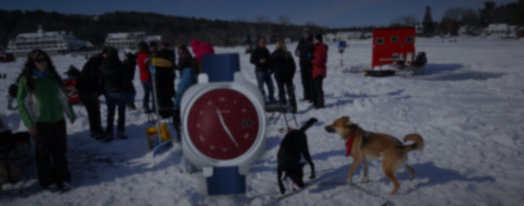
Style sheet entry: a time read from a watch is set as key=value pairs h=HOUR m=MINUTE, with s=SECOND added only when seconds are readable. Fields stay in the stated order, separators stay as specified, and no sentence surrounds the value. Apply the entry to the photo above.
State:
h=11 m=25
